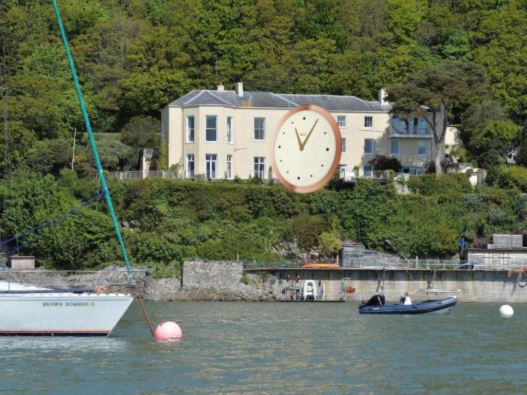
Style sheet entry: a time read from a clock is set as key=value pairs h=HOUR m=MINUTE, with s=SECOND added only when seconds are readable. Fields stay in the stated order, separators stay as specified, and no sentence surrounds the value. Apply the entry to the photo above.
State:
h=11 m=5
